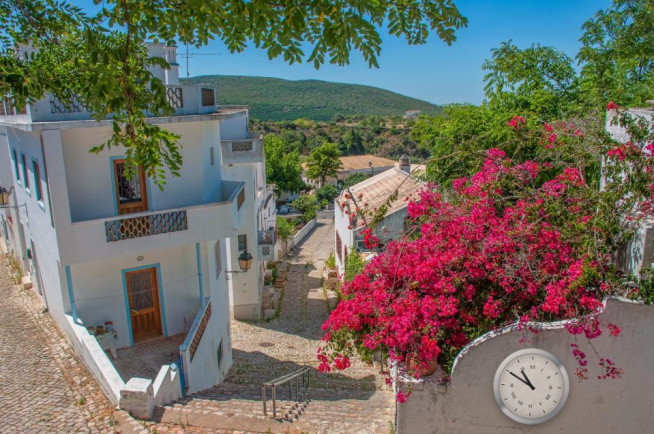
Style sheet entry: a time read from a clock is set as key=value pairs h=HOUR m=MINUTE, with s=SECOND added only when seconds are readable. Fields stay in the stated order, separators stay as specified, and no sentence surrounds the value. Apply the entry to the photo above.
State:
h=10 m=50
